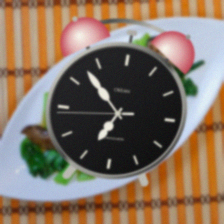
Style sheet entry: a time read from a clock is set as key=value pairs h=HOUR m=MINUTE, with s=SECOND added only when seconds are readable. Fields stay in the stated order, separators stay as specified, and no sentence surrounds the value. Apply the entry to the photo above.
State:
h=6 m=52 s=44
